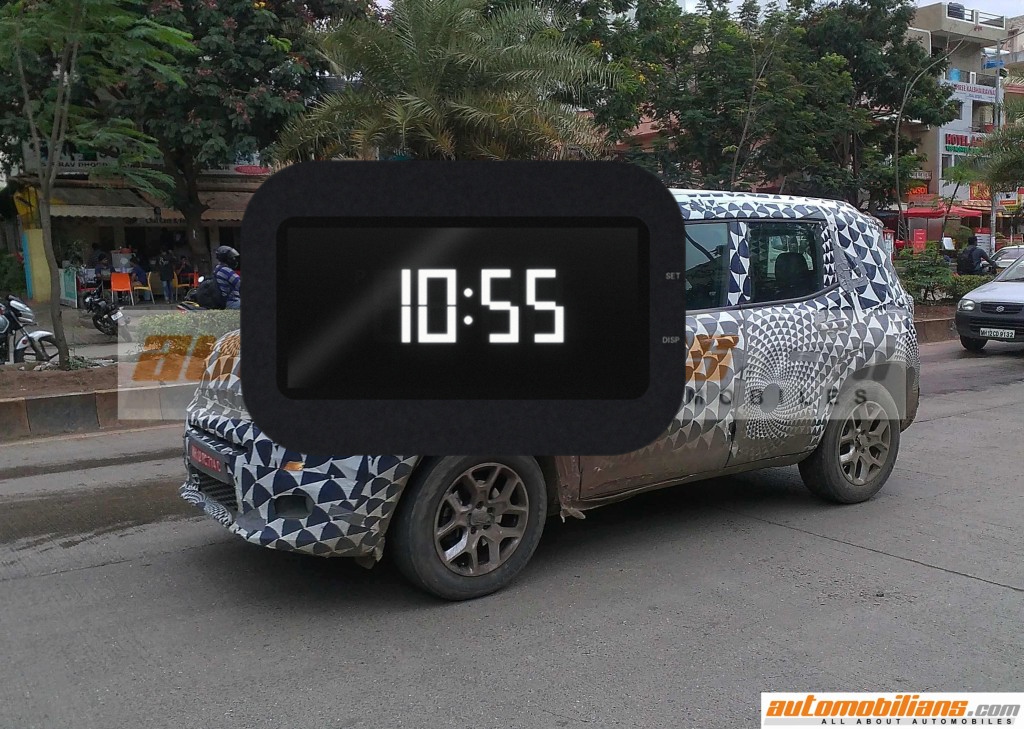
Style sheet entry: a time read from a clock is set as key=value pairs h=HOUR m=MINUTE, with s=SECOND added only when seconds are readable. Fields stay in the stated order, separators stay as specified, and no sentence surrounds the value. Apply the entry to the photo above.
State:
h=10 m=55
